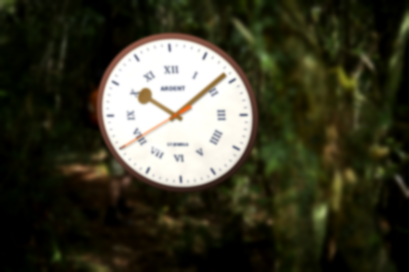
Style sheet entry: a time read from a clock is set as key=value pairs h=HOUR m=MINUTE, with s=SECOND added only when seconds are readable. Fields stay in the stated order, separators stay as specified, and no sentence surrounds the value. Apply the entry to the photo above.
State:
h=10 m=8 s=40
